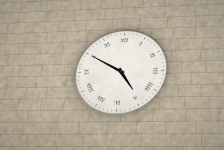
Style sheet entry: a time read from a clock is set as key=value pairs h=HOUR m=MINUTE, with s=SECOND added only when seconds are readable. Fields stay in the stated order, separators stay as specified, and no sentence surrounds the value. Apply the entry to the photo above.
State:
h=4 m=50
